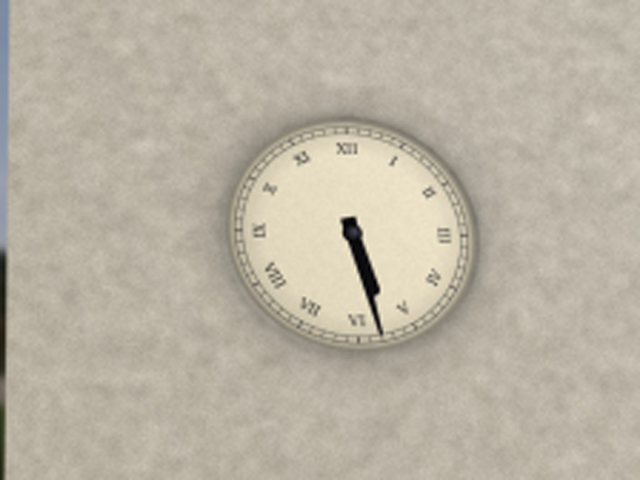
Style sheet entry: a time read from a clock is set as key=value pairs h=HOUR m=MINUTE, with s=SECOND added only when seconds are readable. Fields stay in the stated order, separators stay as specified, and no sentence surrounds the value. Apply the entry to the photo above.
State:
h=5 m=28
